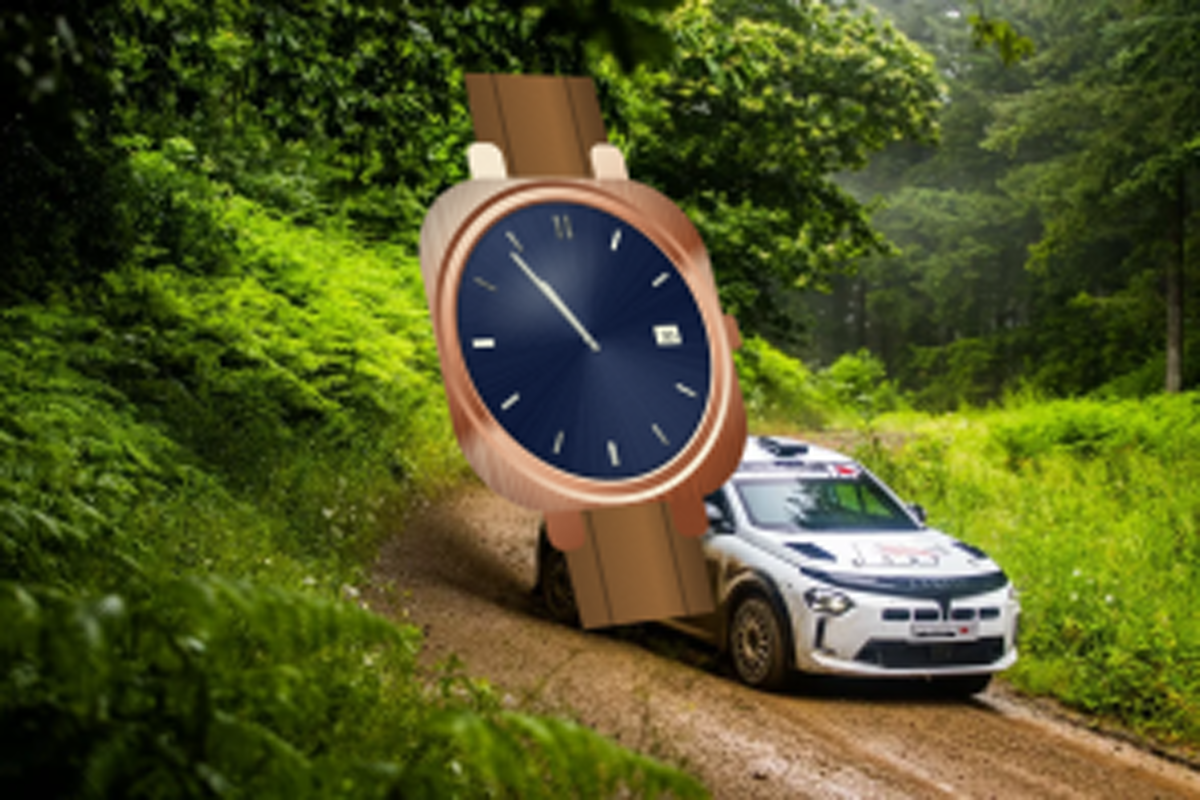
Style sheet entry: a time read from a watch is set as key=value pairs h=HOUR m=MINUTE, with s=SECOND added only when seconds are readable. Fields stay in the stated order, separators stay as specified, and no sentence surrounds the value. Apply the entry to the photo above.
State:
h=10 m=54
